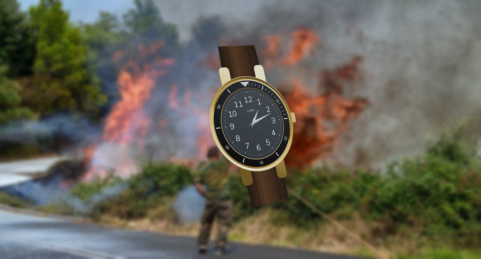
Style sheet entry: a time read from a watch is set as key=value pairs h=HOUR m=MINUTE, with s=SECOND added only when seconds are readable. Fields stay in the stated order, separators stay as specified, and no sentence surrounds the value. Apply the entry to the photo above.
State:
h=1 m=12
